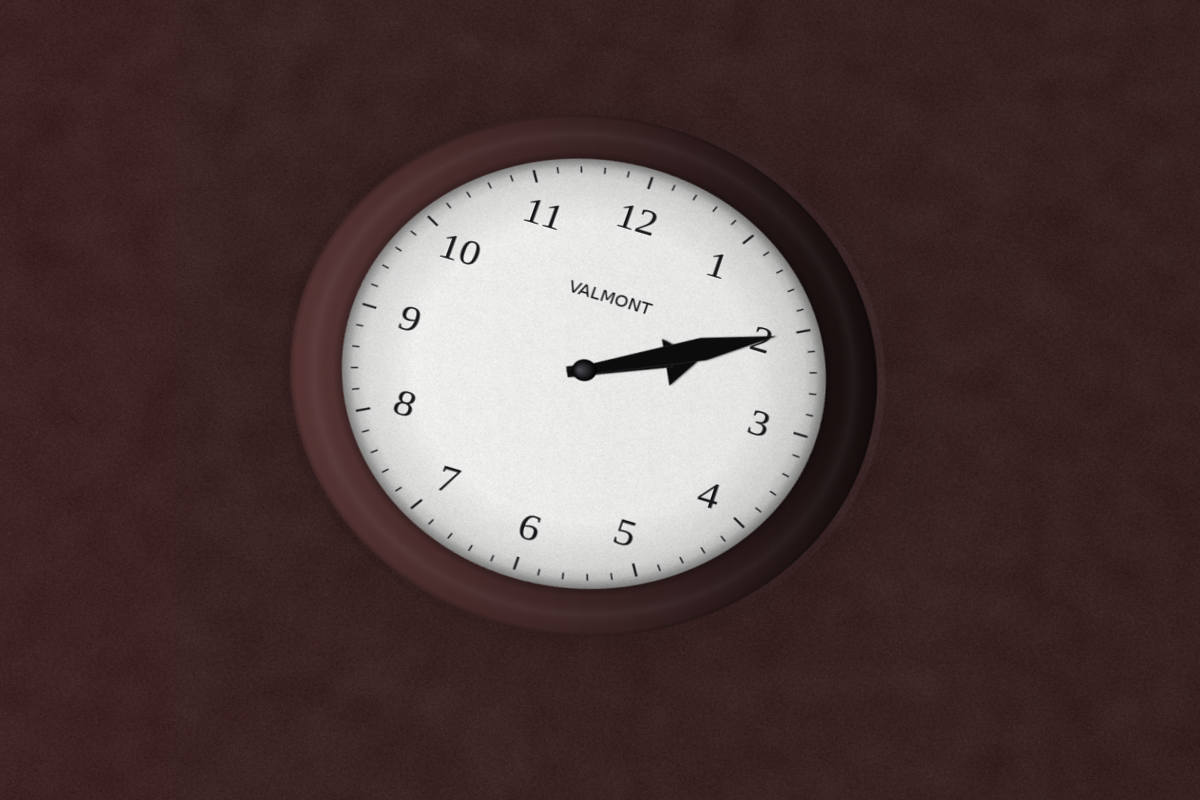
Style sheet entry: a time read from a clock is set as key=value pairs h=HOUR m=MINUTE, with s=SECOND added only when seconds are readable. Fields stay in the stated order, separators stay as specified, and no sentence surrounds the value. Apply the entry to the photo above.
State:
h=2 m=10
